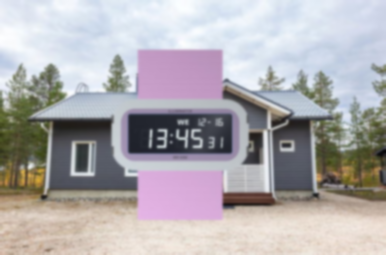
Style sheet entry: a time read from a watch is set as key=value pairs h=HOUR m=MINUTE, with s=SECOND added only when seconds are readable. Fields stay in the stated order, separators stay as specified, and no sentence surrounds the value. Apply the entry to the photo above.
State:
h=13 m=45
